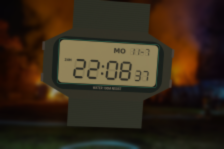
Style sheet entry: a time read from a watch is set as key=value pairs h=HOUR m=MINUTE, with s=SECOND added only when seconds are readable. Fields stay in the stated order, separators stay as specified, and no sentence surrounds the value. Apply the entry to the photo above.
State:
h=22 m=8 s=37
